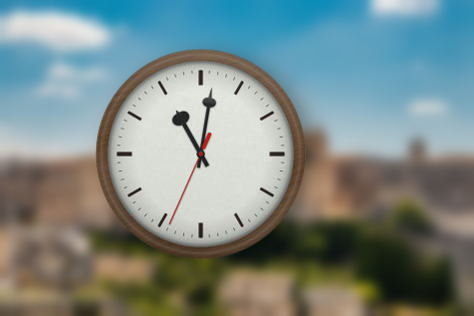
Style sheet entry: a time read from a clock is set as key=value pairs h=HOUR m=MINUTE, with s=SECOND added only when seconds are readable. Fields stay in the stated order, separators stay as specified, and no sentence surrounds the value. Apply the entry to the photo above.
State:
h=11 m=1 s=34
